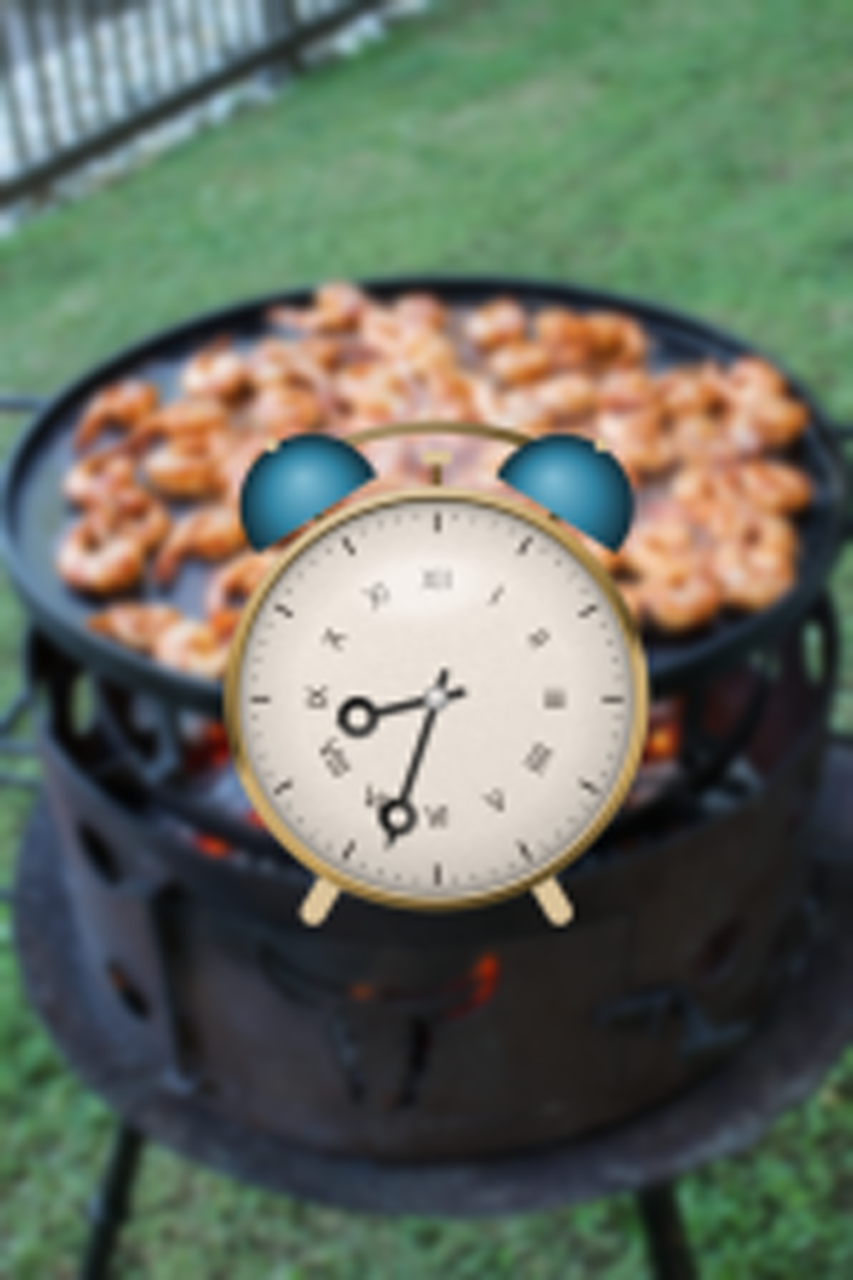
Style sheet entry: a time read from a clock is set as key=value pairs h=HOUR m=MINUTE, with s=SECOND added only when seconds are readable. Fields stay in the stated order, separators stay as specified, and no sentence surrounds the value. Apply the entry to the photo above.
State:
h=8 m=33
